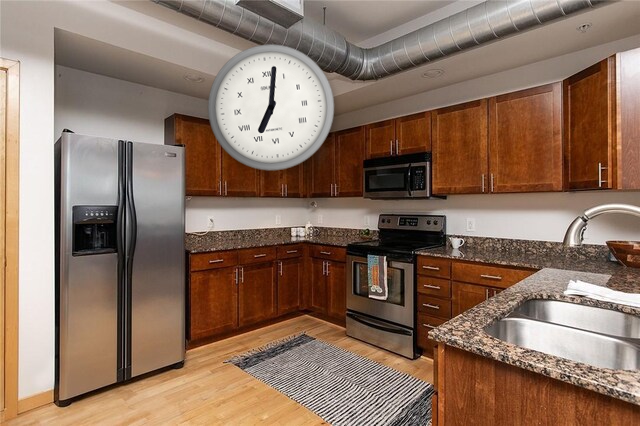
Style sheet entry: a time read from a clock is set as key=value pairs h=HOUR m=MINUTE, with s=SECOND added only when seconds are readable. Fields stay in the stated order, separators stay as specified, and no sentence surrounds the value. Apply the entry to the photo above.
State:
h=7 m=2
